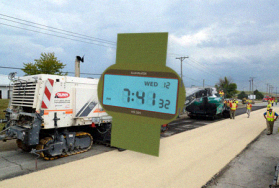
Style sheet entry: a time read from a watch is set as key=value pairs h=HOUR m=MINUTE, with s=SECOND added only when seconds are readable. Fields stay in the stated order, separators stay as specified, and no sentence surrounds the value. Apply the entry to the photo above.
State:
h=7 m=41 s=32
